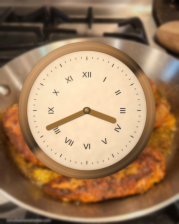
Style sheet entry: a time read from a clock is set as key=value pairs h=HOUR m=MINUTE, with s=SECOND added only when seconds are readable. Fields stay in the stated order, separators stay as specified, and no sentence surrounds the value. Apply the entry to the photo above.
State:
h=3 m=41
